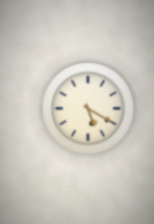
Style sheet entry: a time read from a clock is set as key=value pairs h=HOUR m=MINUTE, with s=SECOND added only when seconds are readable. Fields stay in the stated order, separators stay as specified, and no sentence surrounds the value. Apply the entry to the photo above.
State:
h=5 m=20
